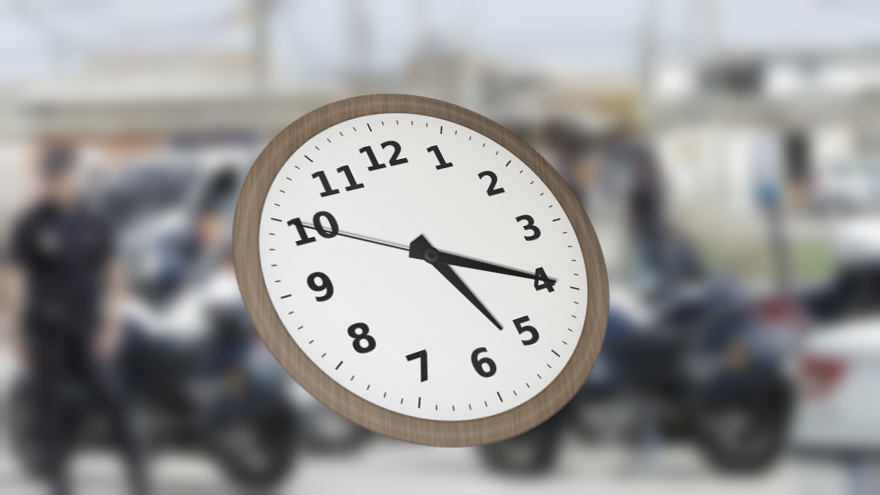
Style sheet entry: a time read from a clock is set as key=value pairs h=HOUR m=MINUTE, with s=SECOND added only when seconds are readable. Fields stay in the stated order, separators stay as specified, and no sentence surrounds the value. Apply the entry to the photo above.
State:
h=5 m=19 s=50
